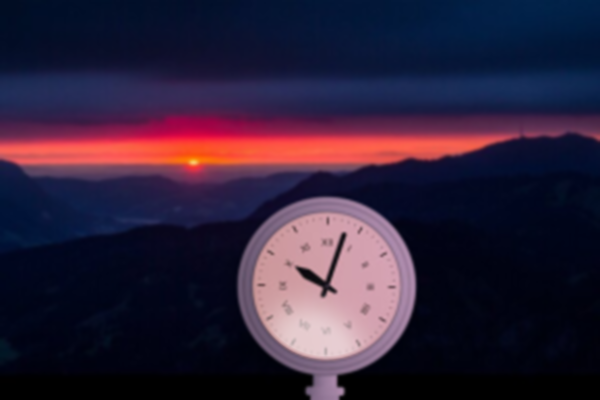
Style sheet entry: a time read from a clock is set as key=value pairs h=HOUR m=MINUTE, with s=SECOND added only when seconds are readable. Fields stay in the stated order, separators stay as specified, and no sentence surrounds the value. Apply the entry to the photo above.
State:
h=10 m=3
